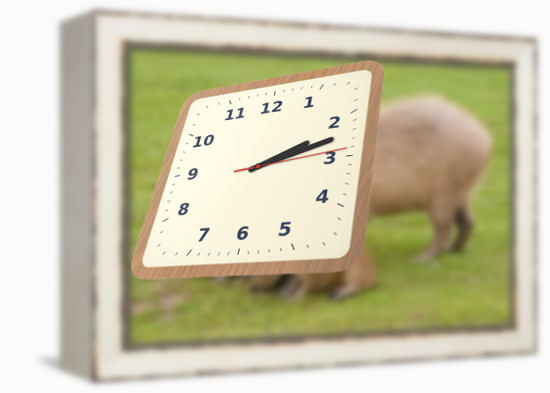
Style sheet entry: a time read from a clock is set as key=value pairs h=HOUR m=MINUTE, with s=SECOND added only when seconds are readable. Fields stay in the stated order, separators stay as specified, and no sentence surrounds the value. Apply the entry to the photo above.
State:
h=2 m=12 s=14
